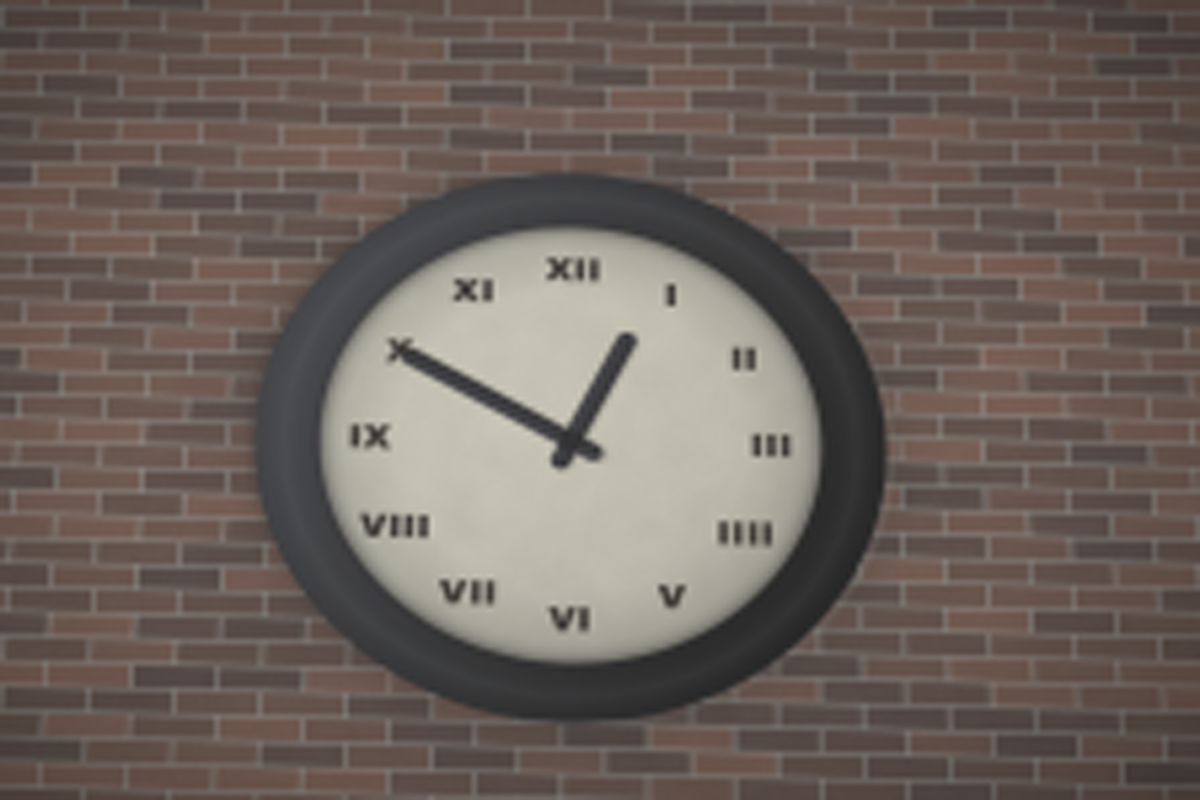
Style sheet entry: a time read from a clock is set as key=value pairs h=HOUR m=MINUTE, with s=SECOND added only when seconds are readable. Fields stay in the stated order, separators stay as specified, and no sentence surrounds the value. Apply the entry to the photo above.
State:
h=12 m=50
